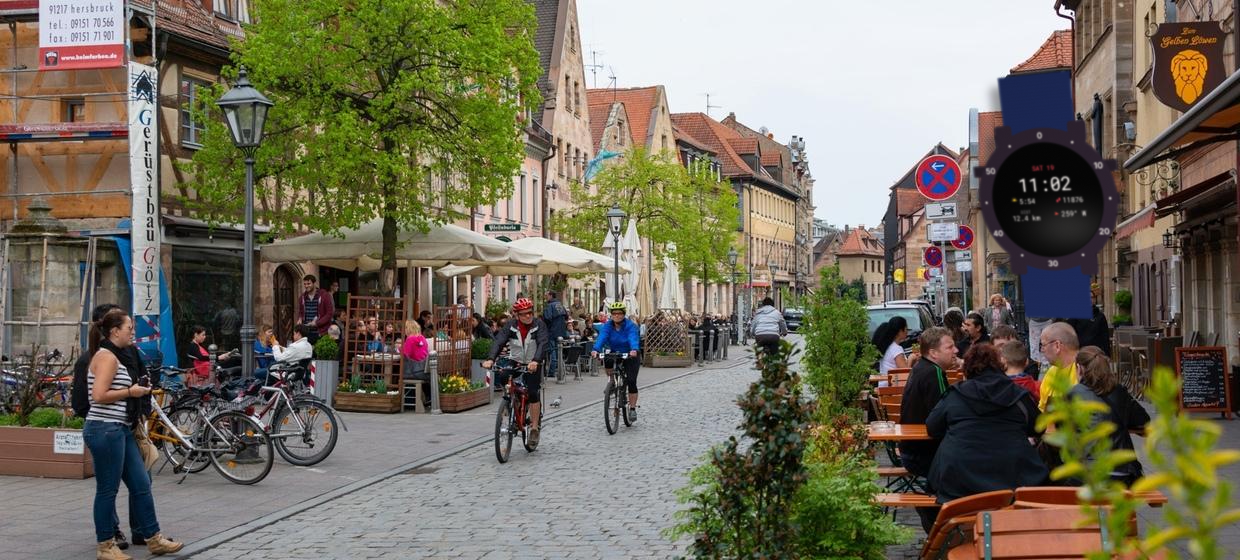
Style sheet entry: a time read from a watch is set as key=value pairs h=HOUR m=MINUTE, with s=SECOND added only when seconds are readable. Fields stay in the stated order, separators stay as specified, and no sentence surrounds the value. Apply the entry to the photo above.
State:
h=11 m=2
